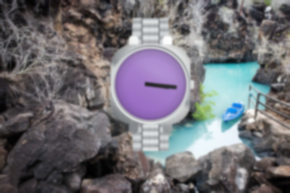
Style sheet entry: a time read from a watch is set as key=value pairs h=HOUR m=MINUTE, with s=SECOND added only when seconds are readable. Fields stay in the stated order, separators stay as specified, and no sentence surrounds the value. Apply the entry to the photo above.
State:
h=3 m=16
